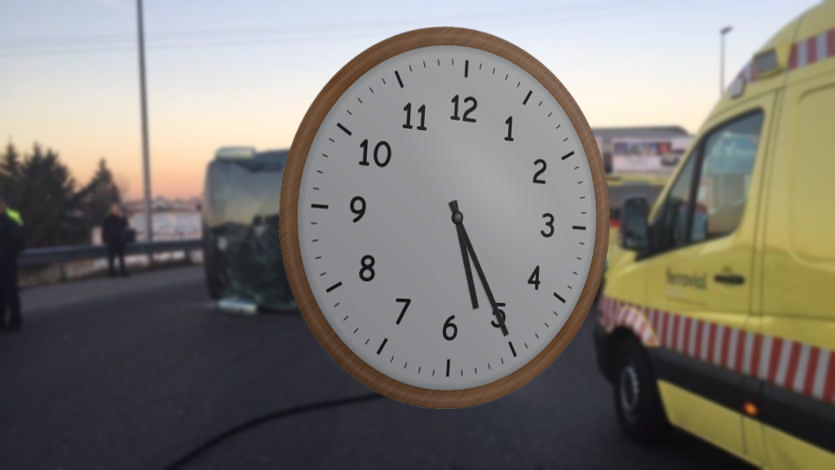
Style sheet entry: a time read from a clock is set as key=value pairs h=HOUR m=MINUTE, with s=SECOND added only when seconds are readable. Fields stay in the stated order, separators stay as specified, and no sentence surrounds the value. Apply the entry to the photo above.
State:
h=5 m=25
